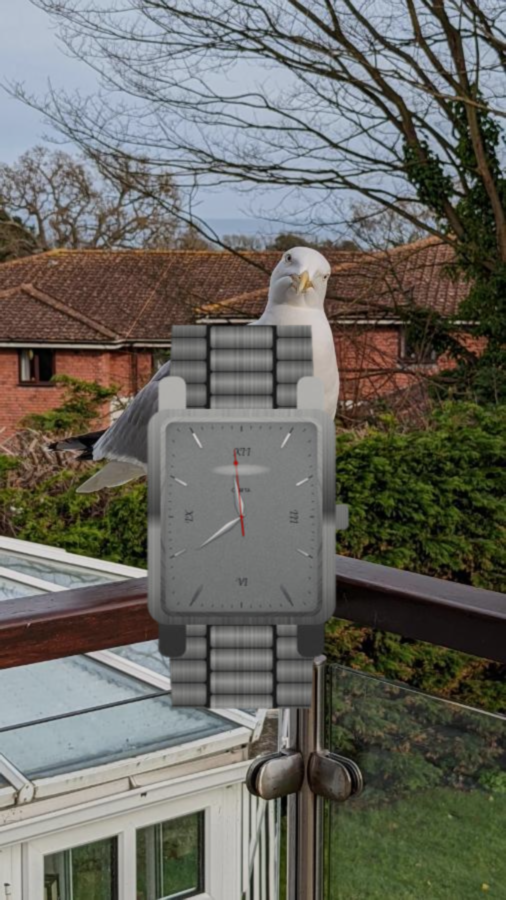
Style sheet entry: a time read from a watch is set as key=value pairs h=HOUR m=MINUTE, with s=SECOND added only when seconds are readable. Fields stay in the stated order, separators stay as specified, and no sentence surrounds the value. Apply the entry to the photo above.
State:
h=11 m=38 s=59
